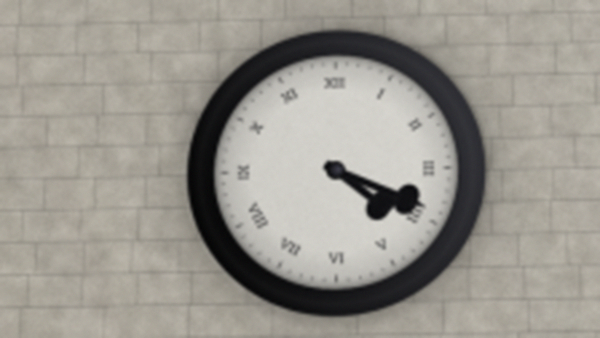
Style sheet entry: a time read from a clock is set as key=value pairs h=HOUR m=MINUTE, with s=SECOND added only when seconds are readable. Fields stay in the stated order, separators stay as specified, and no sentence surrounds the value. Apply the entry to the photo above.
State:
h=4 m=19
